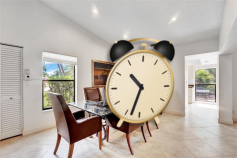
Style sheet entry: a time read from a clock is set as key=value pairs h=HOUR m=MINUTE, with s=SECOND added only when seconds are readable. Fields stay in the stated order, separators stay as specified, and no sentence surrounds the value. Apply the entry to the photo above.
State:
h=10 m=33
